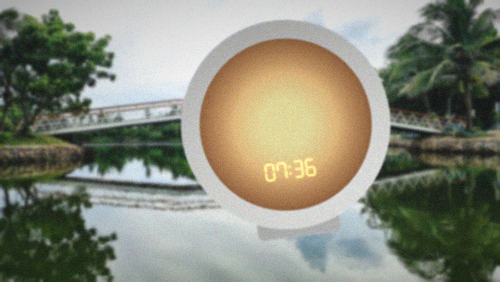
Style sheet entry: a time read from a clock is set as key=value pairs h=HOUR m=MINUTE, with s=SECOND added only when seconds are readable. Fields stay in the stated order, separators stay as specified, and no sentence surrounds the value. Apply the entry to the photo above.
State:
h=7 m=36
